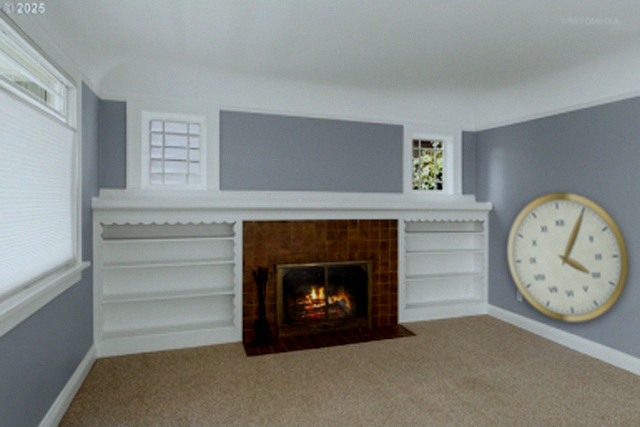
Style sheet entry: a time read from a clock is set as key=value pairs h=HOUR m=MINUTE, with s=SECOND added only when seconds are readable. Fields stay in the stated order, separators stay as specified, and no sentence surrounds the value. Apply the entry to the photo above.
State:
h=4 m=5
